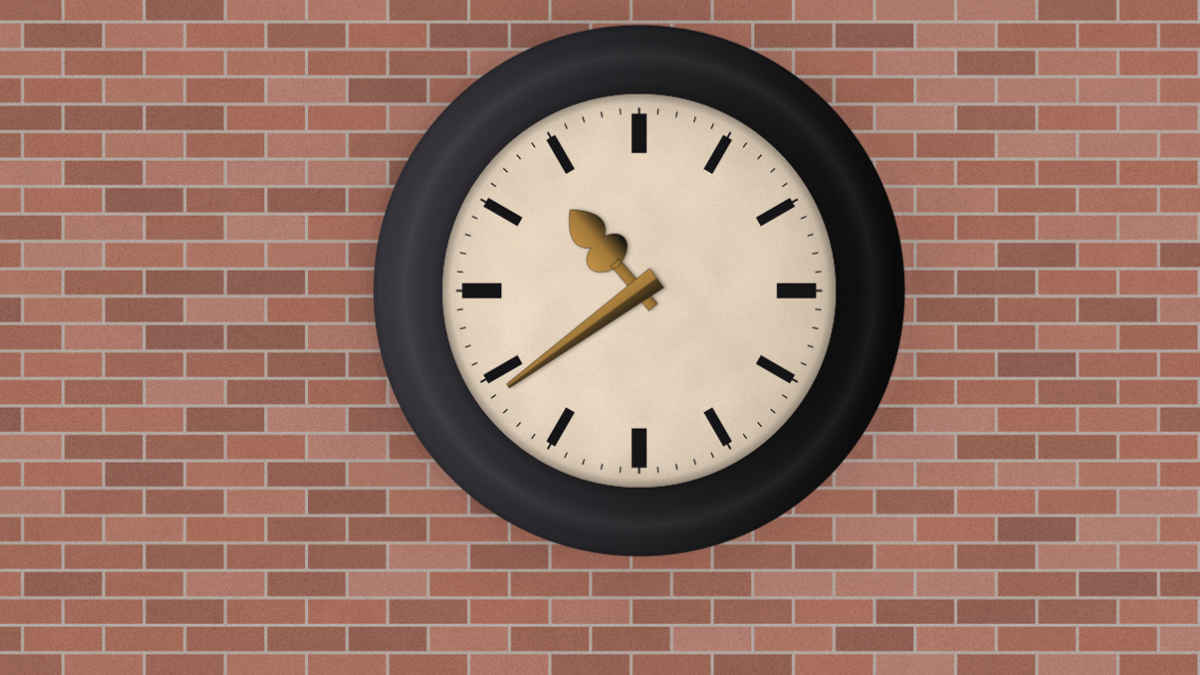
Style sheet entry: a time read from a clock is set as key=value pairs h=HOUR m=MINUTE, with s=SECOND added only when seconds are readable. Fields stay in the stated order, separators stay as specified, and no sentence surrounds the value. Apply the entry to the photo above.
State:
h=10 m=39
